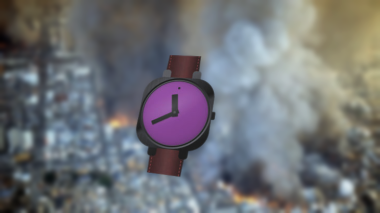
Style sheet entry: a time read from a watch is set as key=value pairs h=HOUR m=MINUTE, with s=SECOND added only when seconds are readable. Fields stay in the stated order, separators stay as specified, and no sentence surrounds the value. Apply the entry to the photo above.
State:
h=11 m=40
